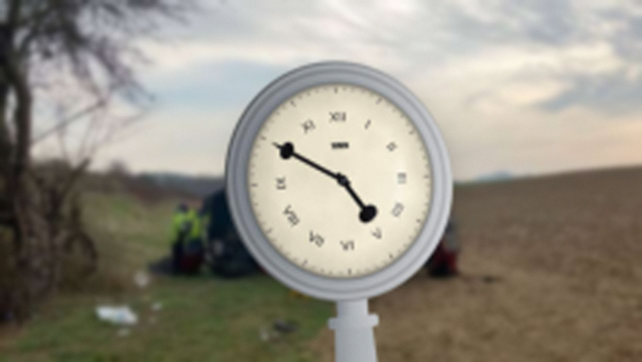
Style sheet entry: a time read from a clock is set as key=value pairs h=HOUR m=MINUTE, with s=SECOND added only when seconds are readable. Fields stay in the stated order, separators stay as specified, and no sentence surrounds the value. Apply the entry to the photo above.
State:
h=4 m=50
